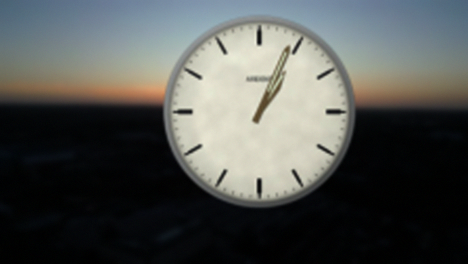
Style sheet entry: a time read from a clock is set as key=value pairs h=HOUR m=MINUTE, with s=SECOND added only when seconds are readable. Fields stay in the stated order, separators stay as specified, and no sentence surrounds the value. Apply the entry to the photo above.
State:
h=1 m=4
